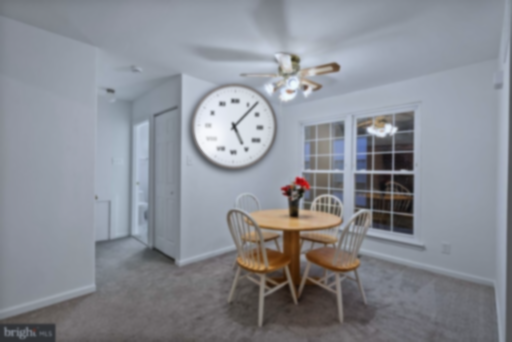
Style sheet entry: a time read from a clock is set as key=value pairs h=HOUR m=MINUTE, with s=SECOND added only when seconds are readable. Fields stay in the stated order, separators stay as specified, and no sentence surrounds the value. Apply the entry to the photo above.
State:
h=5 m=7
